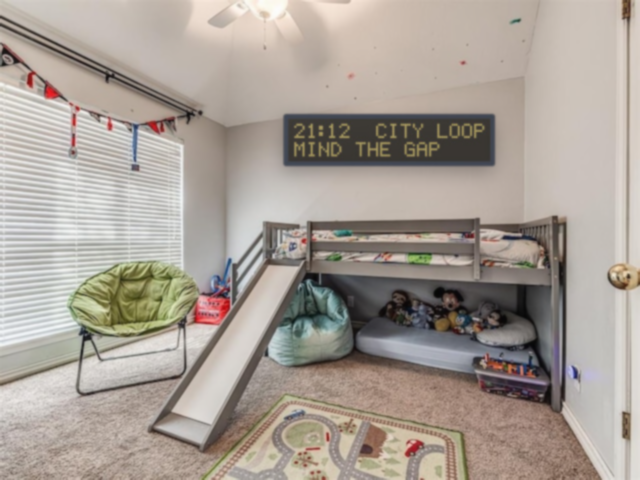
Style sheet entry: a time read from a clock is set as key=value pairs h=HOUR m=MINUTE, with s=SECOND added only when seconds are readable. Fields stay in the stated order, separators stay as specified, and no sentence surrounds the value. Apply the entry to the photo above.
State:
h=21 m=12
